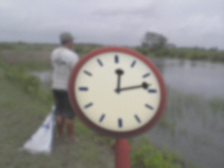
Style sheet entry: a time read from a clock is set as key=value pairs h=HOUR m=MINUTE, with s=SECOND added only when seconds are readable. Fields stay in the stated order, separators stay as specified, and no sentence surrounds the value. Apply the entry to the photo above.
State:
h=12 m=13
